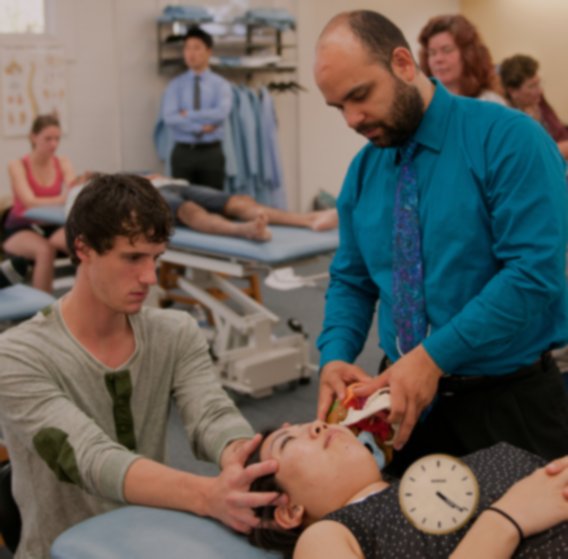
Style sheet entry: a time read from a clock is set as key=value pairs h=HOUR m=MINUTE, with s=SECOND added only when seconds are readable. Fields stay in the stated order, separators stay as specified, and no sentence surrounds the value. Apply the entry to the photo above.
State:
h=4 m=21
